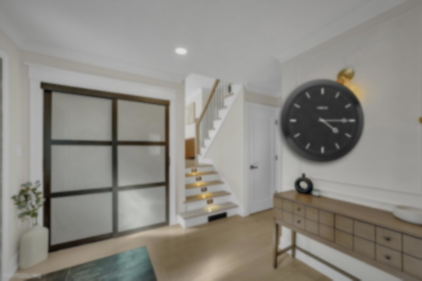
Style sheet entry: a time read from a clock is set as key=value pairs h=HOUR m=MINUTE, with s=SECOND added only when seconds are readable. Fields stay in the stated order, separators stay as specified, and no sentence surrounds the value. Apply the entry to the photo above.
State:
h=4 m=15
